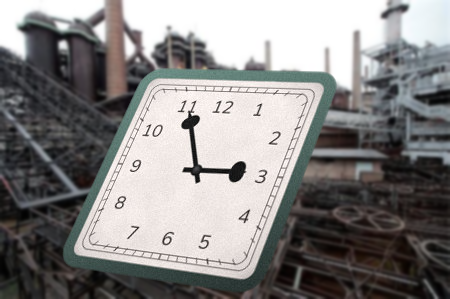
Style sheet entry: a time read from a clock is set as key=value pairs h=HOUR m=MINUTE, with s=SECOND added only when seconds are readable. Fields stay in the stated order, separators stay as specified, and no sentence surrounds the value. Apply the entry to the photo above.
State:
h=2 m=55
